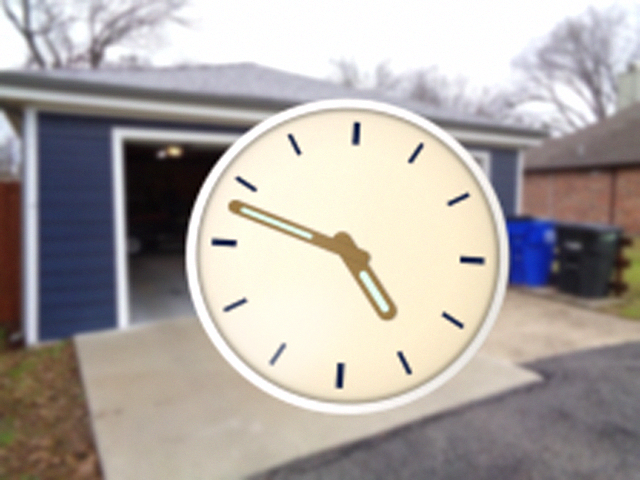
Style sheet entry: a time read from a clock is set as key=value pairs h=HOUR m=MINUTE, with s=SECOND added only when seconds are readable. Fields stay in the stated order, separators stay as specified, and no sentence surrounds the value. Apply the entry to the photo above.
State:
h=4 m=48
